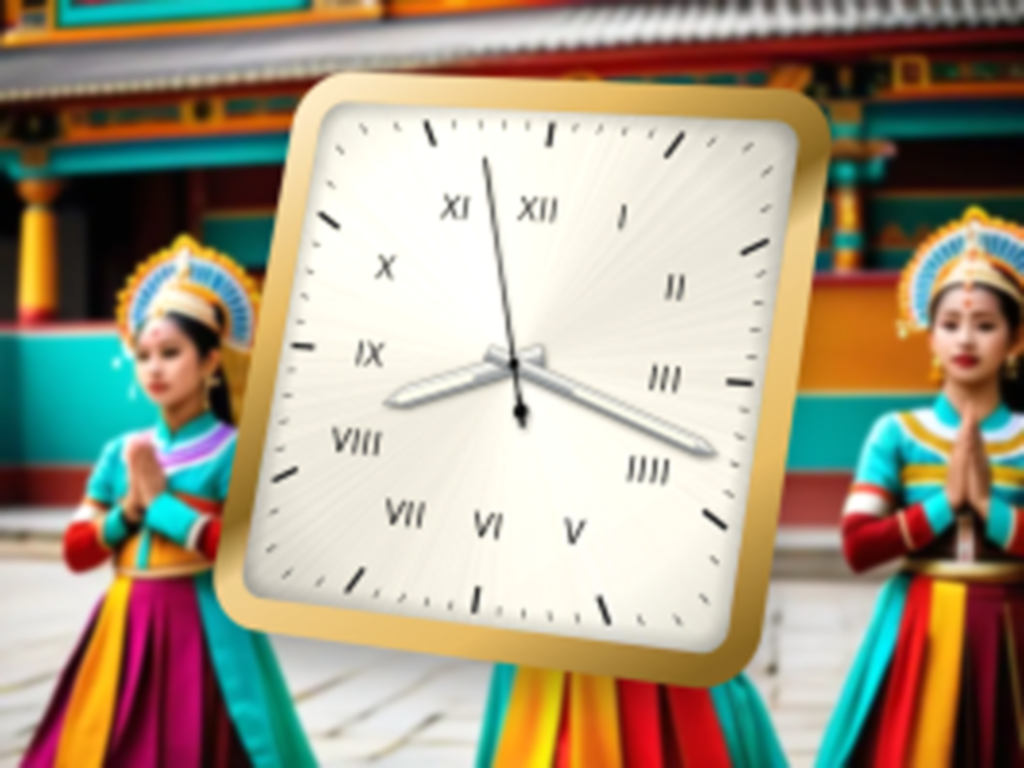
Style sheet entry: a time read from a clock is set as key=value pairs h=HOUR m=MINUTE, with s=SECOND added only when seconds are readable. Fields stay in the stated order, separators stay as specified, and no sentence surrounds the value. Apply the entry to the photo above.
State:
h=8 m=17 s=57
